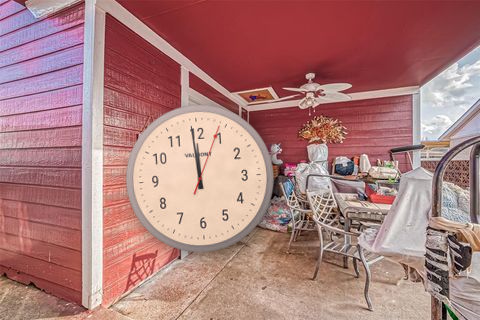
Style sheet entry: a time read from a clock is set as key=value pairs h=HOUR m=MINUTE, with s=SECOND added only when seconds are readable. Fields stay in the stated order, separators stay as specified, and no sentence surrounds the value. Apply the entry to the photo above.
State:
h=11 m=59 s=4
